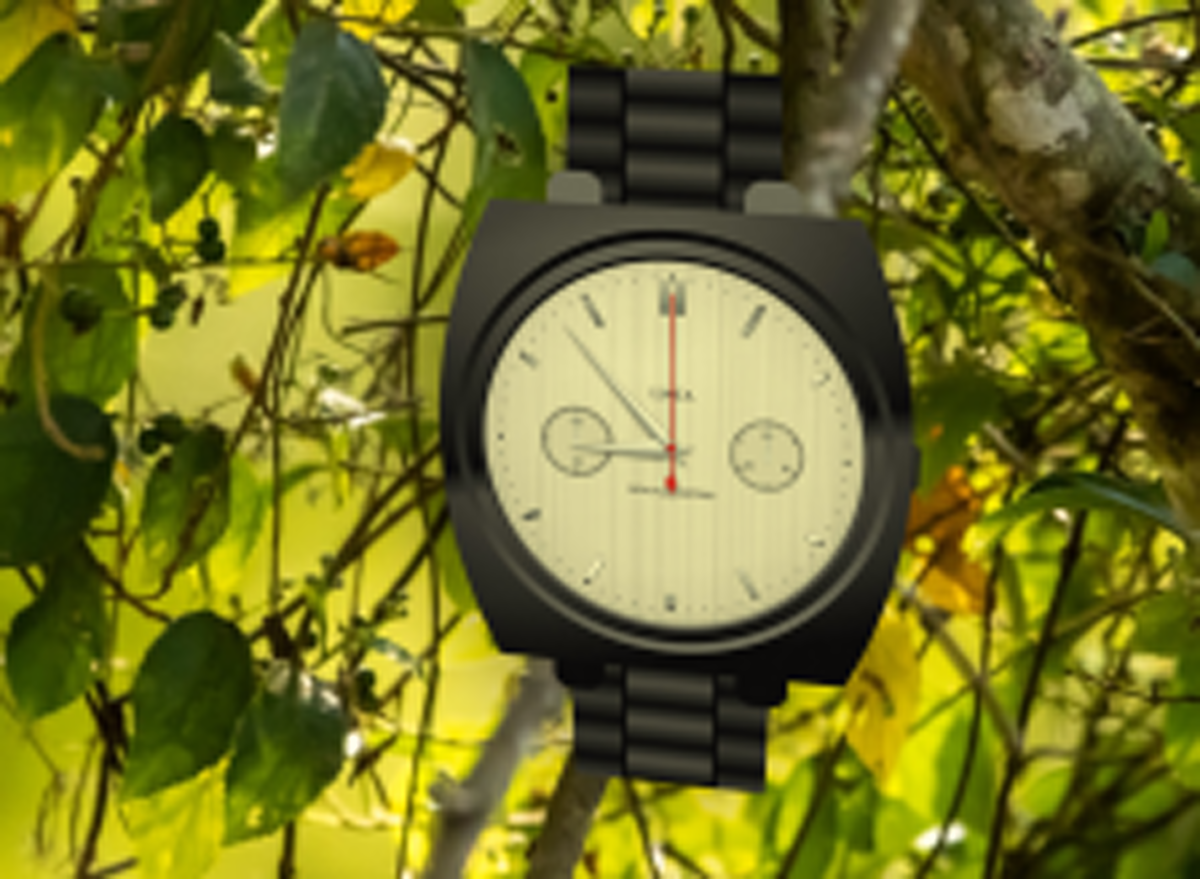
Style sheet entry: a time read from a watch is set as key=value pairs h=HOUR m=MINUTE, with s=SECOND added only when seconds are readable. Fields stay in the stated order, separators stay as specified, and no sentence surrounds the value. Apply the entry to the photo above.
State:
h=8 m=53
